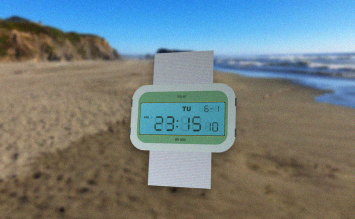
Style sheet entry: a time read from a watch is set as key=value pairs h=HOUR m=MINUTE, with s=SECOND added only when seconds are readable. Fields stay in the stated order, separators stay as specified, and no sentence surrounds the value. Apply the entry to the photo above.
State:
h=23 m=15 s=10
